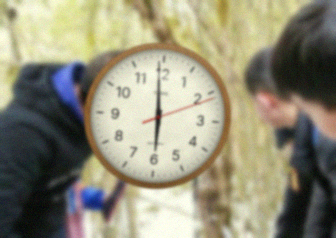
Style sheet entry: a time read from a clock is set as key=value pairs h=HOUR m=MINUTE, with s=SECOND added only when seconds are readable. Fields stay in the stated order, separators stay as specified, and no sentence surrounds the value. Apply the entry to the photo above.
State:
h=5 m=59 s=11
